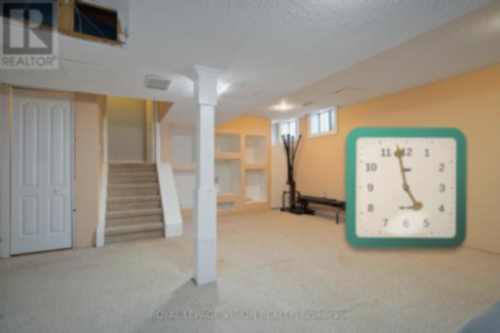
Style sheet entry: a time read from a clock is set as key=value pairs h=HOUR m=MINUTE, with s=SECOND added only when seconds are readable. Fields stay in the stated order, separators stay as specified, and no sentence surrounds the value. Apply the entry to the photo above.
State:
h=4 m=58
